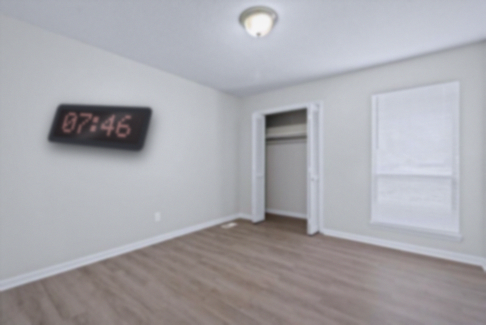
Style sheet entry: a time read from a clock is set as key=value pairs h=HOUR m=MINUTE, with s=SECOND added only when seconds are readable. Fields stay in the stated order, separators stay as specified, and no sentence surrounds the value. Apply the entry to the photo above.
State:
h=7 m=46
